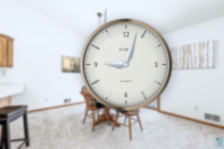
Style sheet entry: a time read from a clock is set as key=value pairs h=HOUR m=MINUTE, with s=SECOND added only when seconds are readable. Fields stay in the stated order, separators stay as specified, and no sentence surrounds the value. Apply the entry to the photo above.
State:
h=9 m=3
